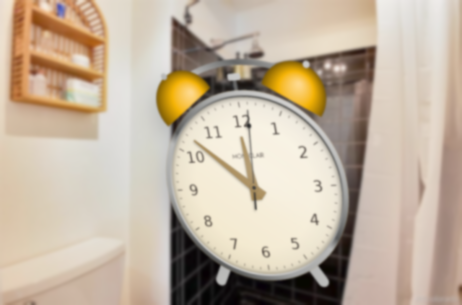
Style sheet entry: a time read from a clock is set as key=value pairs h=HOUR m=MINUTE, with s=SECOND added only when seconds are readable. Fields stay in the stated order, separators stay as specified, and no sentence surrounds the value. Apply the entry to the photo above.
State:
h=11 m=52 s=1
